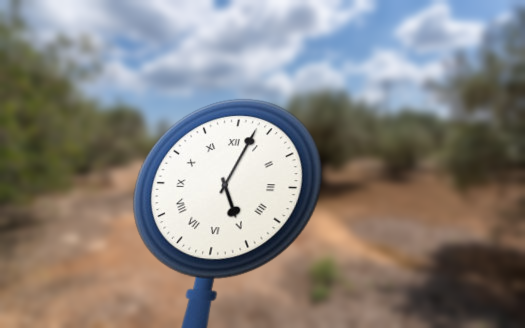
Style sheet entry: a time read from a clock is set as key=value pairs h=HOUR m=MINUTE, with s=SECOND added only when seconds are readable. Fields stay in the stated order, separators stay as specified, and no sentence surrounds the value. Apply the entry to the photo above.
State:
h=5 m=3
